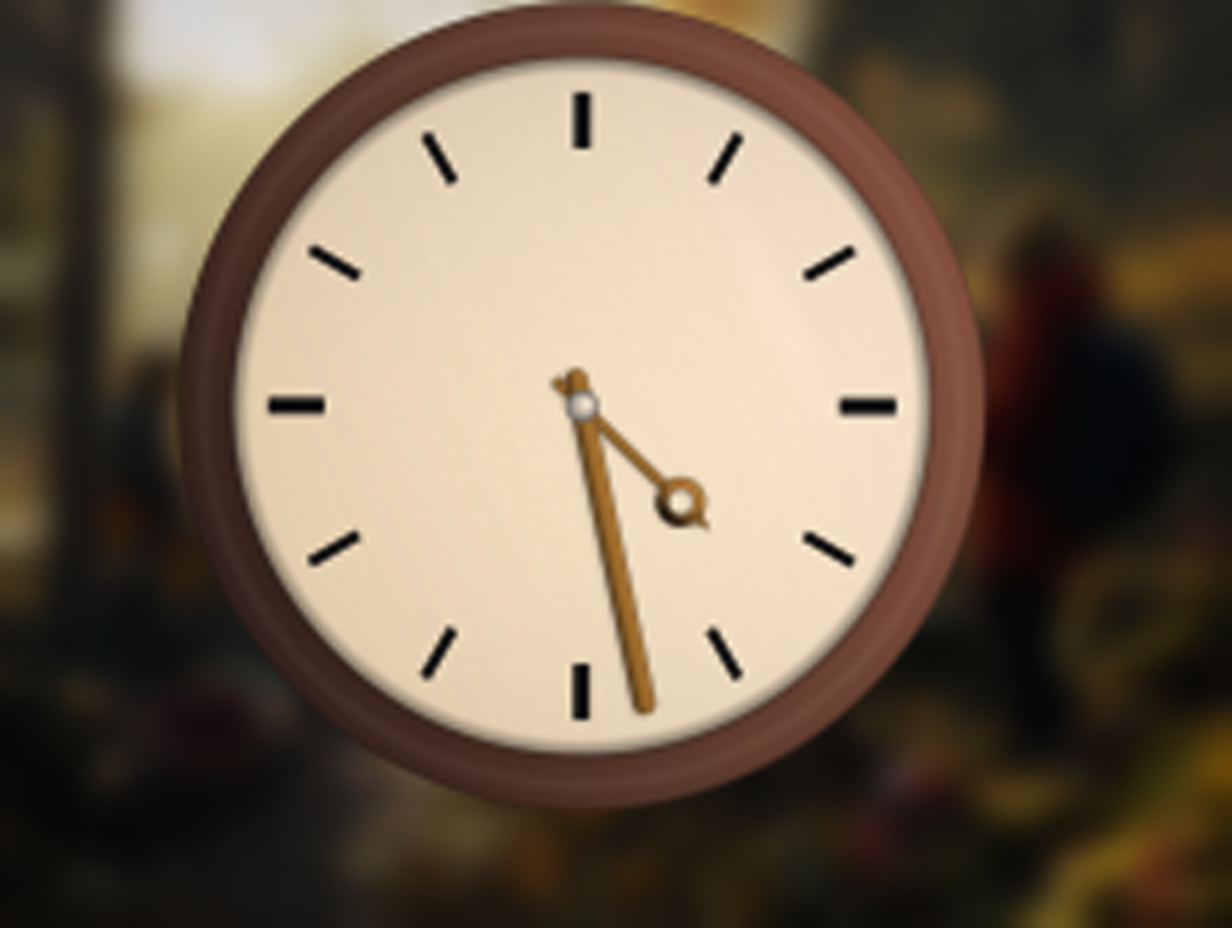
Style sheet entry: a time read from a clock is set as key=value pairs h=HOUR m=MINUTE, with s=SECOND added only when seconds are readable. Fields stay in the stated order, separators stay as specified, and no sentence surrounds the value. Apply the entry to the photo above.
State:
h=4 m=28
